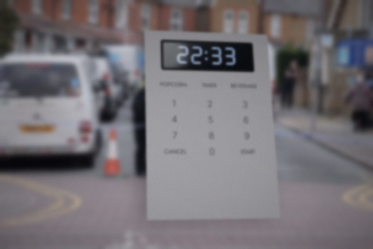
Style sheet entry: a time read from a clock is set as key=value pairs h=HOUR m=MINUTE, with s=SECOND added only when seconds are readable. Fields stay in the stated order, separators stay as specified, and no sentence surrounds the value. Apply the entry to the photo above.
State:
h=22 m=33
